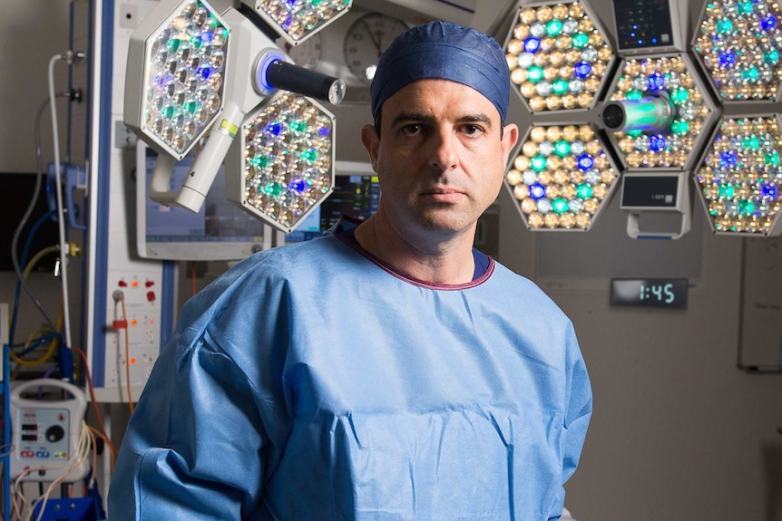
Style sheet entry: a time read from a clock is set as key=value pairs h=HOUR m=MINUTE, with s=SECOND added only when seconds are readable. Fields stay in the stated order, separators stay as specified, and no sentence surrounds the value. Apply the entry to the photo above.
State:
h=1 m=45
